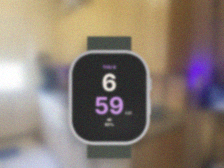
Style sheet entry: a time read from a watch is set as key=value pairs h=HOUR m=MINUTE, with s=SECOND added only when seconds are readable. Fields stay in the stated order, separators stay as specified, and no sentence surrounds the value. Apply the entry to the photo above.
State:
h=6 m=59
